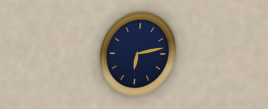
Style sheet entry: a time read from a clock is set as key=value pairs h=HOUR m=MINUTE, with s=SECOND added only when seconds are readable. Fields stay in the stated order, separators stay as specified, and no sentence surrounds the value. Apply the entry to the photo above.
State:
h=6 m=13
